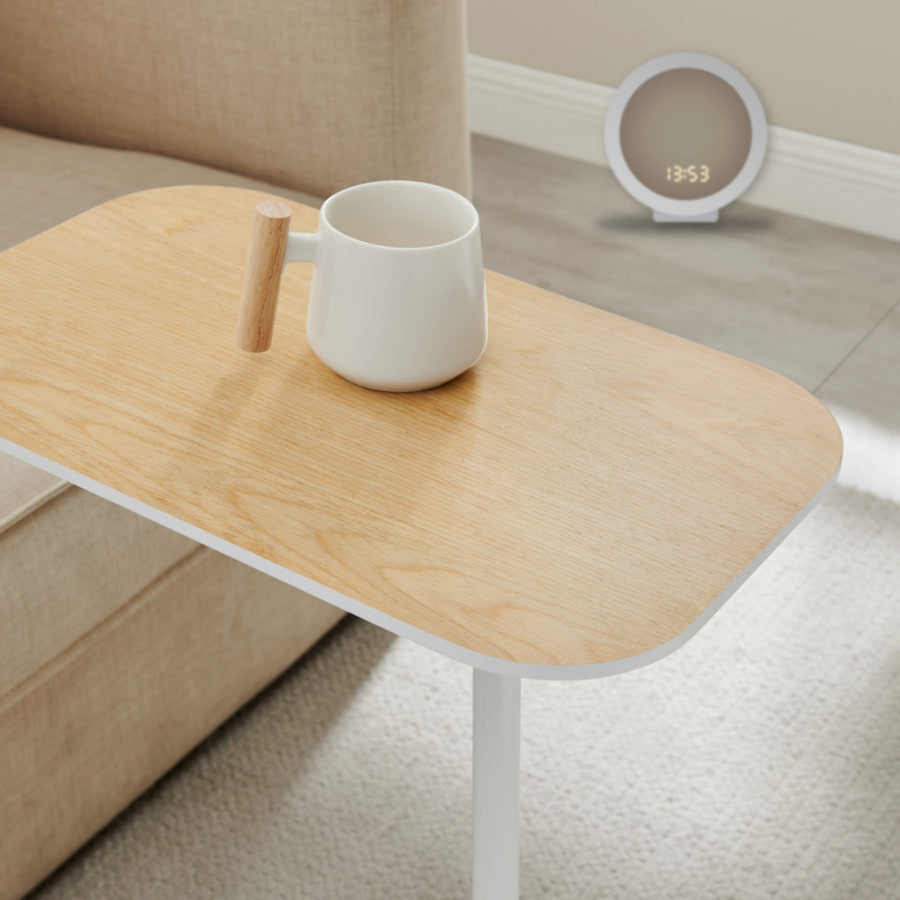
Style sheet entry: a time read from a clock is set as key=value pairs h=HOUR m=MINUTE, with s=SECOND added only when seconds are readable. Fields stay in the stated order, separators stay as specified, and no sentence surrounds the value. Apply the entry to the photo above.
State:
h=13 m=53
